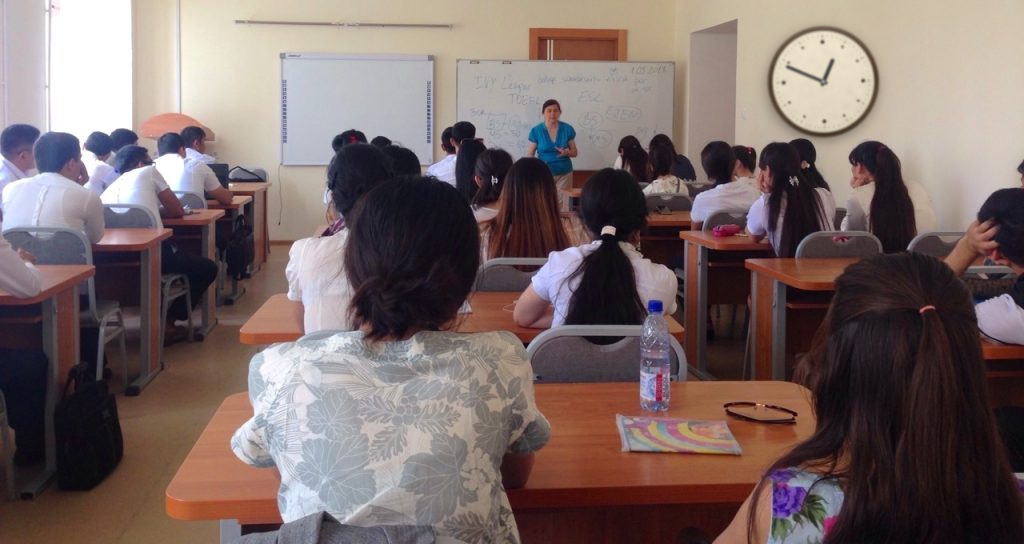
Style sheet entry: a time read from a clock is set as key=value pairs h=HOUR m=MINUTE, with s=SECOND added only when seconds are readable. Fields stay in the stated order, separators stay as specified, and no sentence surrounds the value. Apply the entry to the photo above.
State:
h=12 m=49
